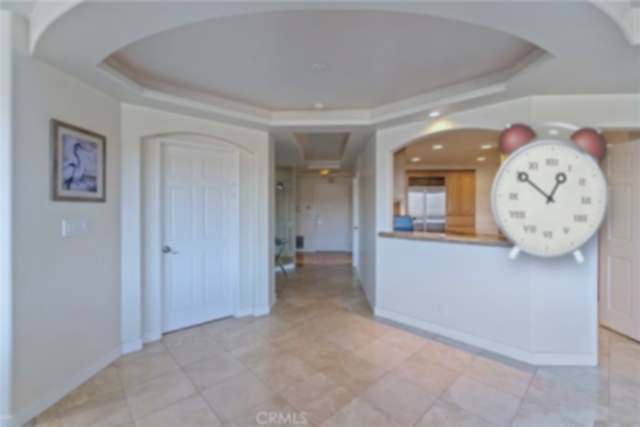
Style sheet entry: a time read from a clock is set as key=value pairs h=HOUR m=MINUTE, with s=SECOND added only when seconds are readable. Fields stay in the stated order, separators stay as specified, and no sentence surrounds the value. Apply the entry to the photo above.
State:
h=12 m=51
